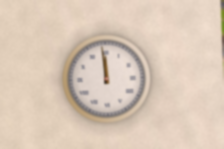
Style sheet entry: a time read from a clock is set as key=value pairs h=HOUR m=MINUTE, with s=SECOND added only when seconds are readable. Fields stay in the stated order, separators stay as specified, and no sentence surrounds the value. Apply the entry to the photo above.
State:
h=11 m=59
